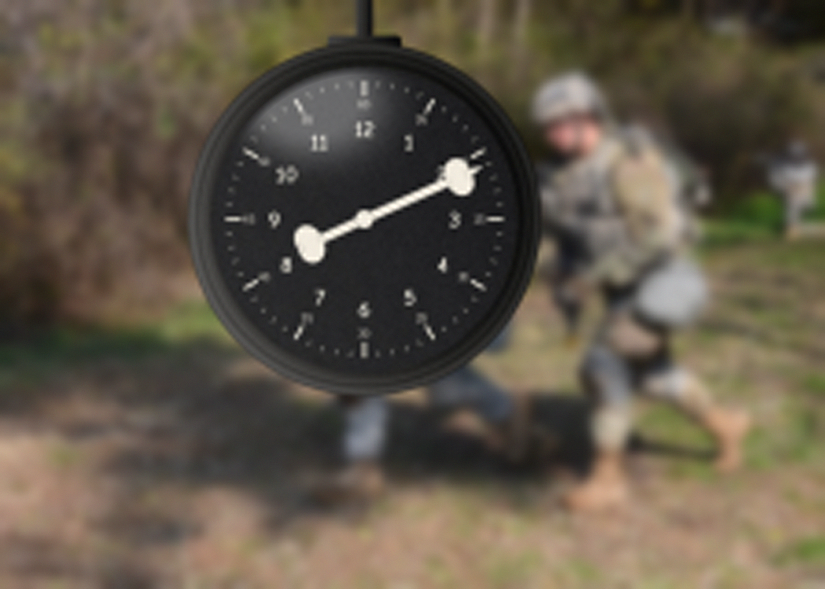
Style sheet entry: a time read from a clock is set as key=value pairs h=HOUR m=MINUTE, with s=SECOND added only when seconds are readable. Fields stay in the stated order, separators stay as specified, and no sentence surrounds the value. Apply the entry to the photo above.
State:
h=8 m=11
